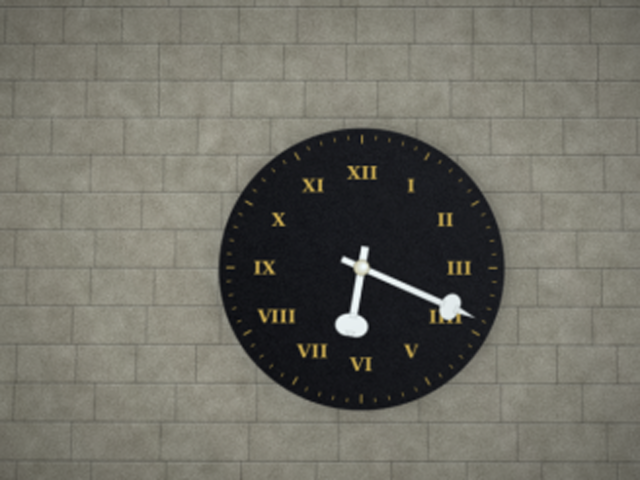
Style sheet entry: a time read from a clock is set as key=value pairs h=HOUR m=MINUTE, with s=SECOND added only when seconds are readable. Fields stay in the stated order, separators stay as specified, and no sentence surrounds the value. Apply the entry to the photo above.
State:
h=6 m=19
